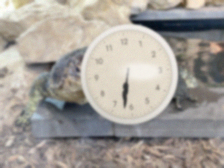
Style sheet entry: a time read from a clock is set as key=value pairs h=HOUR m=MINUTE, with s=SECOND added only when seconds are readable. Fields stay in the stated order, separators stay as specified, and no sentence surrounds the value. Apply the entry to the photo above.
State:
h=6 m=32
